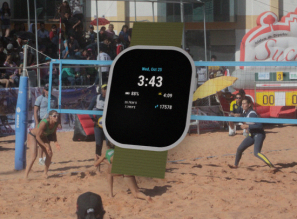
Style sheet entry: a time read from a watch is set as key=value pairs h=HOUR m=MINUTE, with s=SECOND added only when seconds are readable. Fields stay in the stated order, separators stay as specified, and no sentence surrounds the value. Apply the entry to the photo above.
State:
h=3 m=43
